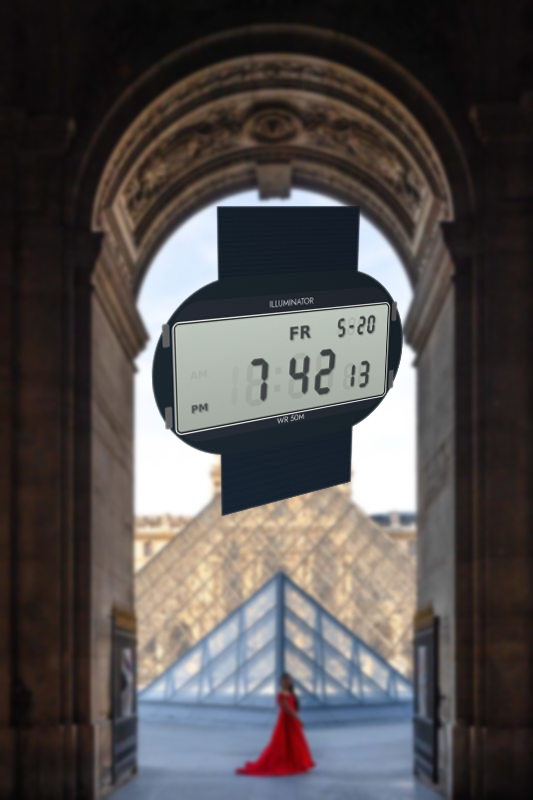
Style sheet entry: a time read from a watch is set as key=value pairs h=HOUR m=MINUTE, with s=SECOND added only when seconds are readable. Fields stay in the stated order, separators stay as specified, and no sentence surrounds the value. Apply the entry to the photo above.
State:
h=7 m=42 s=13
